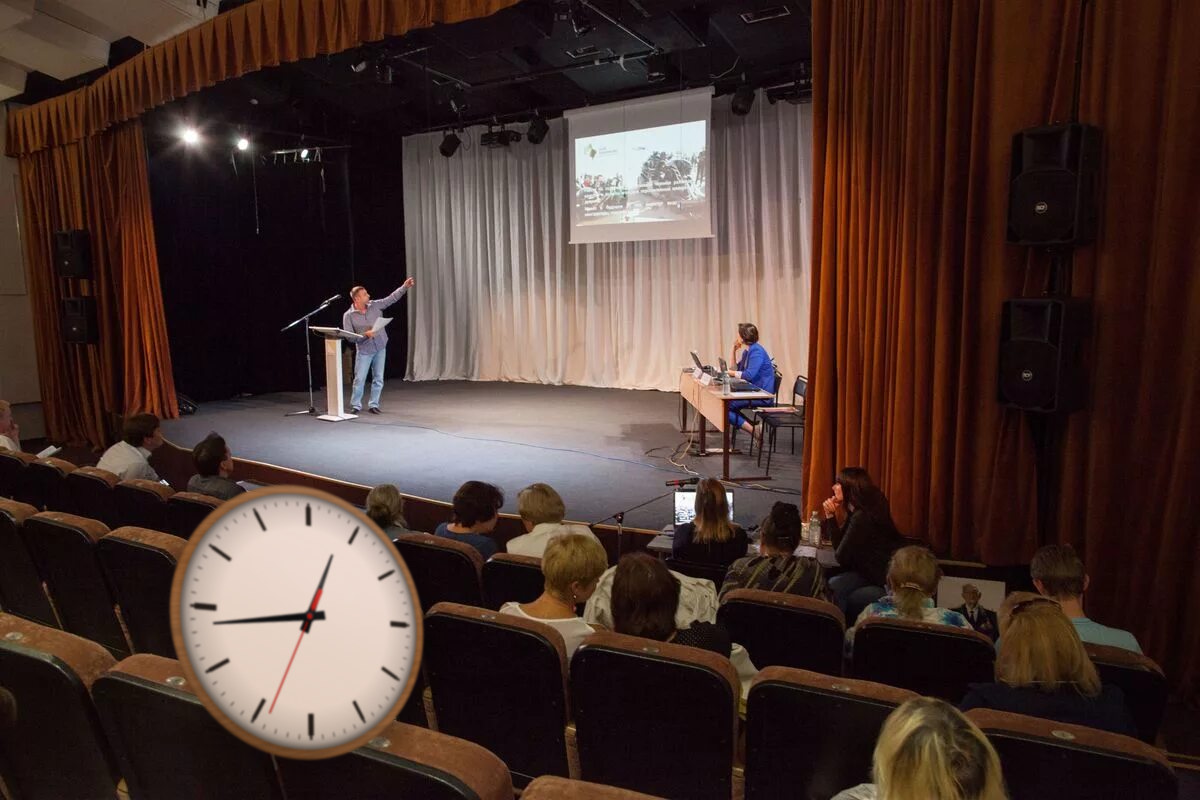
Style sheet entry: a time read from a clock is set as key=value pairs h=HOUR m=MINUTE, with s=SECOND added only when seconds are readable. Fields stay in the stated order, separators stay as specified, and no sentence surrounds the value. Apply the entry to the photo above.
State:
h=12 m=43 s=34
